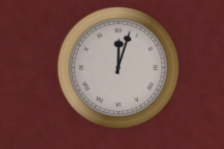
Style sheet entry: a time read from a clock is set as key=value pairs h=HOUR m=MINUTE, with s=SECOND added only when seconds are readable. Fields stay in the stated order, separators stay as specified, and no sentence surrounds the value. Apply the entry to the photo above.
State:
h=12 m=3
